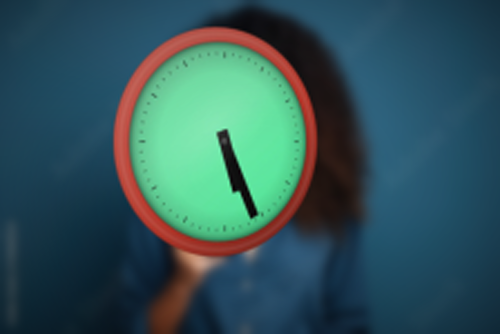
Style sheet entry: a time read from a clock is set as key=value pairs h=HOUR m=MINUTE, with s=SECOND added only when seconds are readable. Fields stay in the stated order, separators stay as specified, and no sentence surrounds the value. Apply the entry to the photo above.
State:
h=5 m=26
